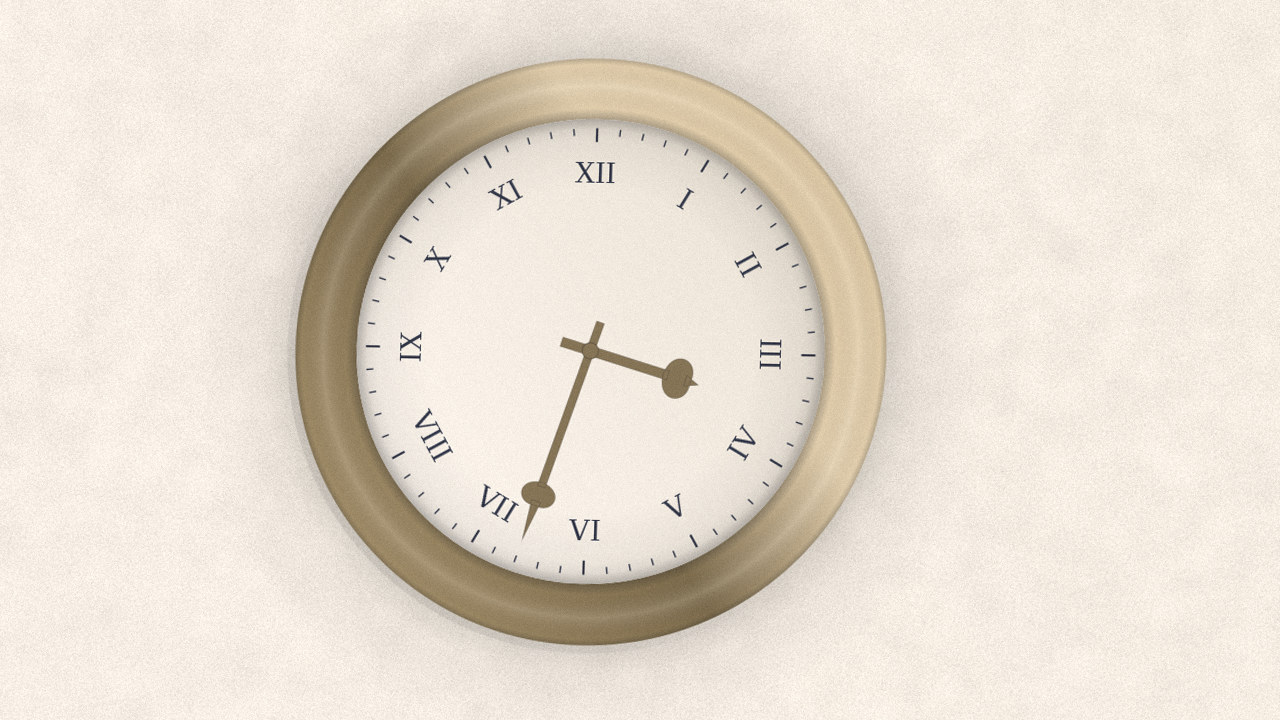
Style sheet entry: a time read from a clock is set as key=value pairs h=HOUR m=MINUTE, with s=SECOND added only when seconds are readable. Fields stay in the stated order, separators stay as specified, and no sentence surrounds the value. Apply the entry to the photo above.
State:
h=3 m=33
